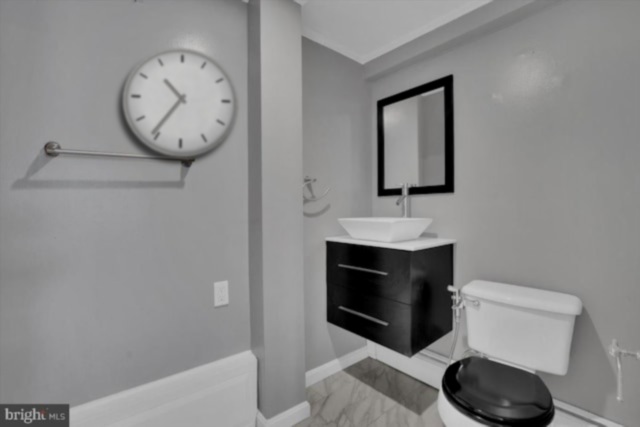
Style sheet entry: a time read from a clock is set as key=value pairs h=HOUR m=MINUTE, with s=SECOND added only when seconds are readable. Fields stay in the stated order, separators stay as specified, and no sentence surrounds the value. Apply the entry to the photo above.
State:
h=10 m=36
